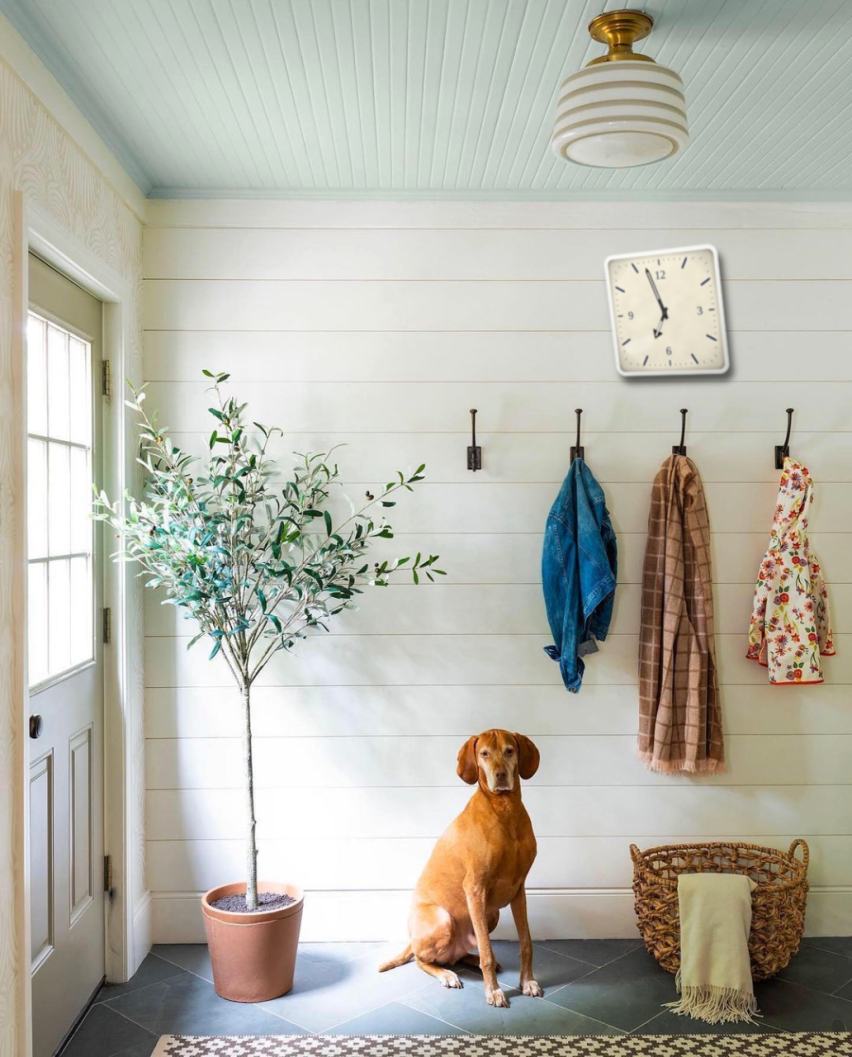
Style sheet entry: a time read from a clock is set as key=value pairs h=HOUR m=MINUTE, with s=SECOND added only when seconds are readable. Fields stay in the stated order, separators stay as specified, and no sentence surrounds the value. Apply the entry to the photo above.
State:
h=6 m=57
